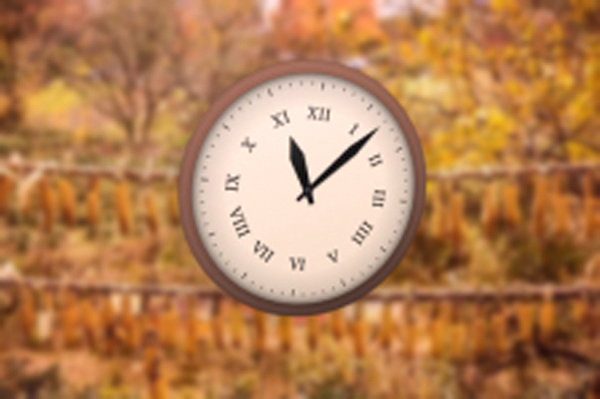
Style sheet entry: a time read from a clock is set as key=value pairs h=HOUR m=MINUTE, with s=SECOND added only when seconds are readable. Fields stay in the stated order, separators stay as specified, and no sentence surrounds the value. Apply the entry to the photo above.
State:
h=11 m=7
